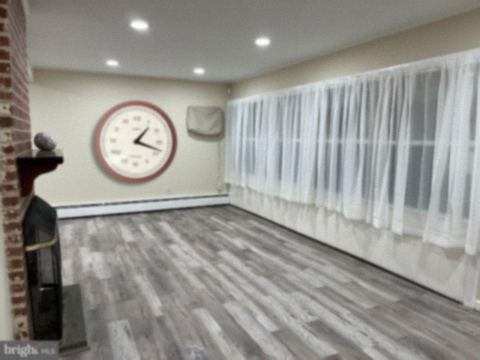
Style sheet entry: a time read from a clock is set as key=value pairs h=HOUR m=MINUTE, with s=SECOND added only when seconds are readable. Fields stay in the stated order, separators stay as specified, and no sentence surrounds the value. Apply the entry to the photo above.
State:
h=1 m=18
